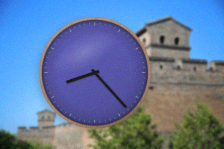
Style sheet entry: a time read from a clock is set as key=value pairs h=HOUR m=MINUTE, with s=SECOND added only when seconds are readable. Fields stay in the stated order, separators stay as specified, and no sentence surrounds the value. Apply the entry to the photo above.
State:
h=8 m=23
